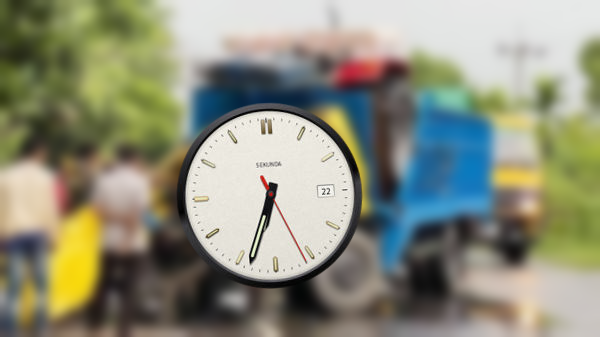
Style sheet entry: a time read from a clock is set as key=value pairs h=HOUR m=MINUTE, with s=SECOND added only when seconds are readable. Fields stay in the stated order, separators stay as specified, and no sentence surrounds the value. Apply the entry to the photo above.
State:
h=6 m=33 s=26
